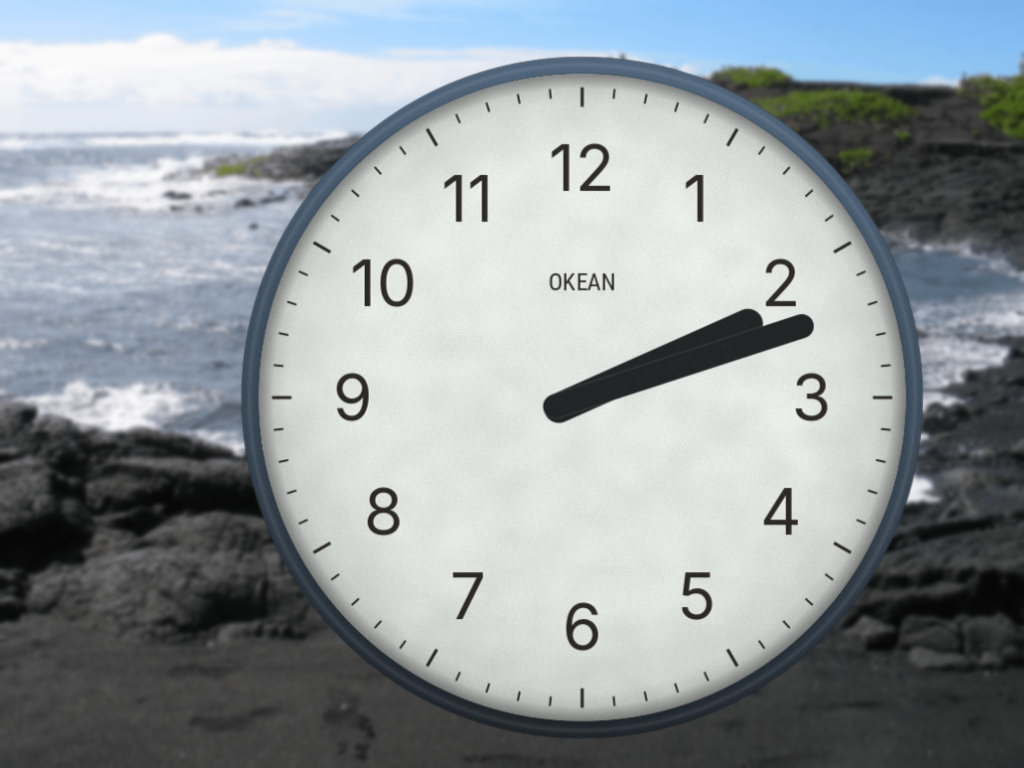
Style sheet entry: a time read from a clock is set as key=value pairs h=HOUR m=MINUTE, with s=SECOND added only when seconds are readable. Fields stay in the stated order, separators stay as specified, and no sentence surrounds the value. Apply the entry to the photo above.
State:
h=2 m=12
